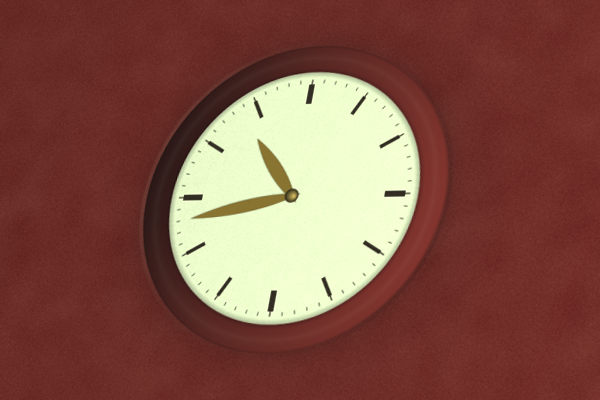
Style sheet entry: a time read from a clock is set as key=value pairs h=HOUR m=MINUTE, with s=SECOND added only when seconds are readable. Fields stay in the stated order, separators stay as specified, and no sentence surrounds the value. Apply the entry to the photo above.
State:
h=10 m=43
